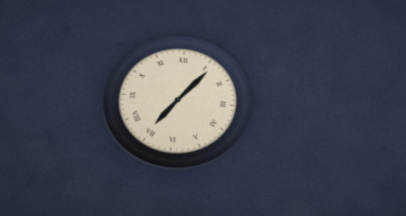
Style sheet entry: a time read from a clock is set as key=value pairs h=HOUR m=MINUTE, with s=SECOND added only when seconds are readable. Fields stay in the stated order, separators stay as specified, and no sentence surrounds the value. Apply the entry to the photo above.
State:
h=7 m=6
